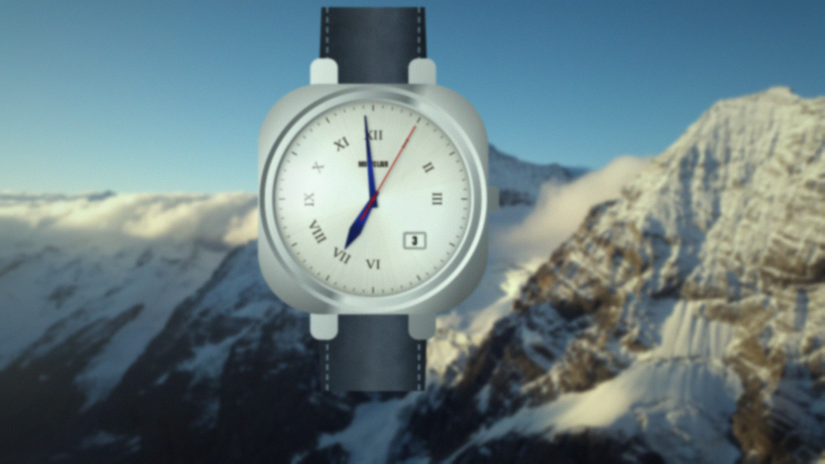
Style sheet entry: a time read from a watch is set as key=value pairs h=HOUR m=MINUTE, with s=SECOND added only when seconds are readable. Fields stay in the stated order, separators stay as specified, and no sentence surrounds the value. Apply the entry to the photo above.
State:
h=6 m=59 s=5
